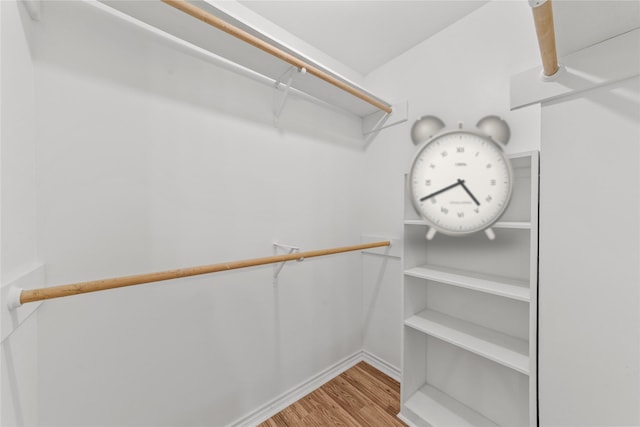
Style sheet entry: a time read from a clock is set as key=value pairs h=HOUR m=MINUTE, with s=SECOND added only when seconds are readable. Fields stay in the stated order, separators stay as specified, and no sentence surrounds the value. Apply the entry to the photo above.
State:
h=4 m=41
